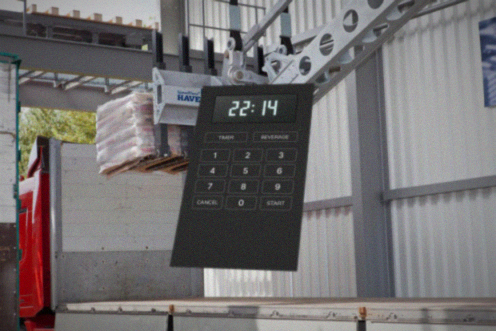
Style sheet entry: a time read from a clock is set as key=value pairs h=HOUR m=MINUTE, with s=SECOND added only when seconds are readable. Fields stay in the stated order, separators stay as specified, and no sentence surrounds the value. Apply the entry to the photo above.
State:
h=22 m=14
